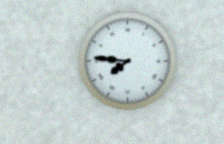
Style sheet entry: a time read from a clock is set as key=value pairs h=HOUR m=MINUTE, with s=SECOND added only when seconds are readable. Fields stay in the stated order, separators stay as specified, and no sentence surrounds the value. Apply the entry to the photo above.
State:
h=7 m=46
